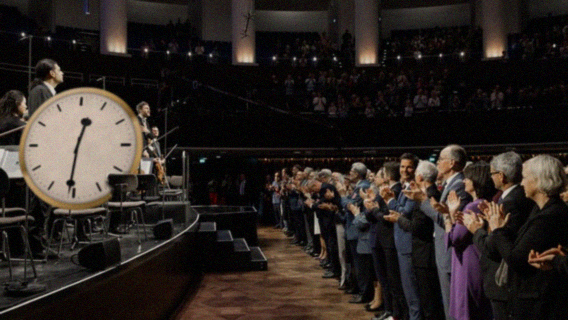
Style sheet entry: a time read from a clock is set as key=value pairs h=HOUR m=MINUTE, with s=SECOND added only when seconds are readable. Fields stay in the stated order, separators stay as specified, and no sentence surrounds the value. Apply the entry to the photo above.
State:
h=12 m=31
